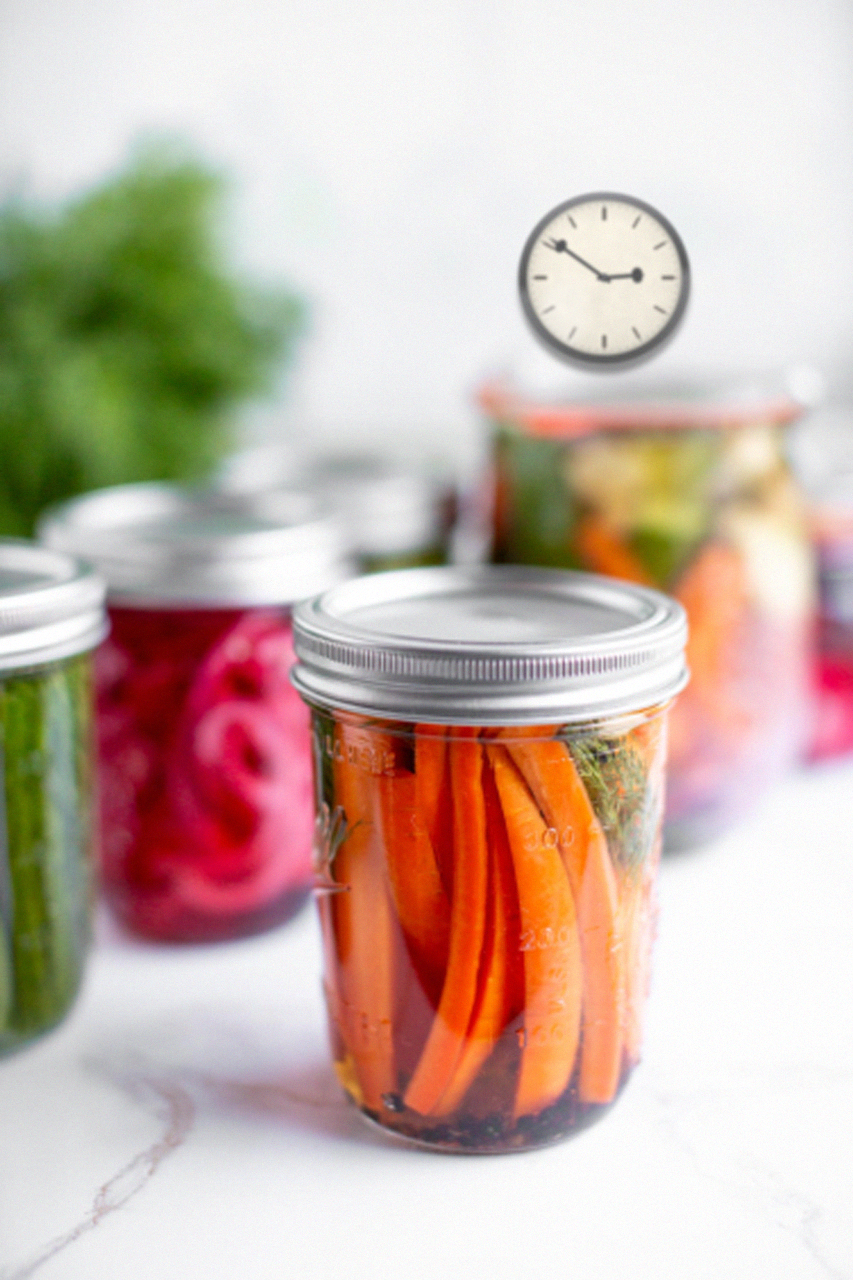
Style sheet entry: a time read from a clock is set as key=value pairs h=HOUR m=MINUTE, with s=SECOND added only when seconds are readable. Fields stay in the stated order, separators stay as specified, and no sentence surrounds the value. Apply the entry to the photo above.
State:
h=2 m=51
